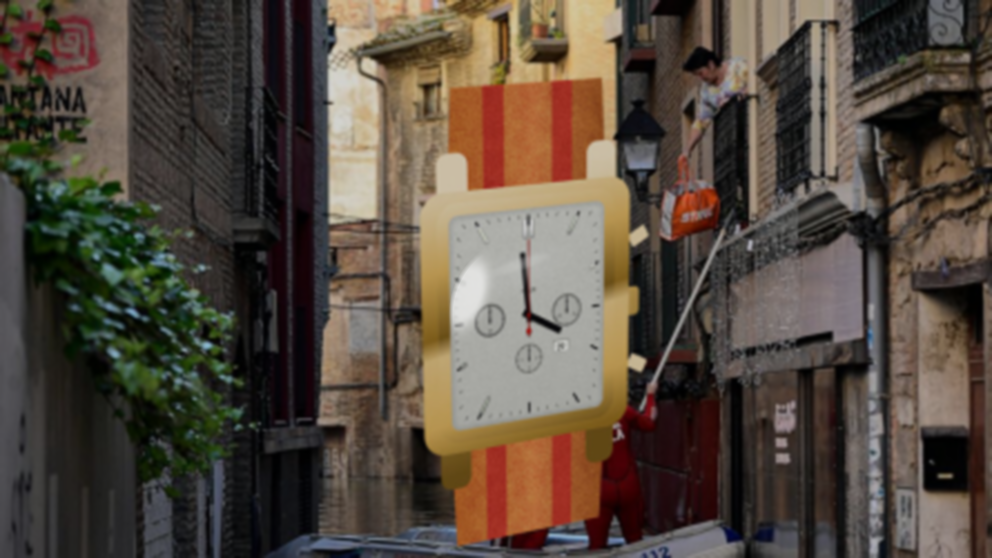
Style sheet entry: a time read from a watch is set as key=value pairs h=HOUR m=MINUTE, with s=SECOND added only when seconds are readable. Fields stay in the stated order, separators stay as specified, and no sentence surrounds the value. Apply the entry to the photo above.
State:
h=3 m=59
